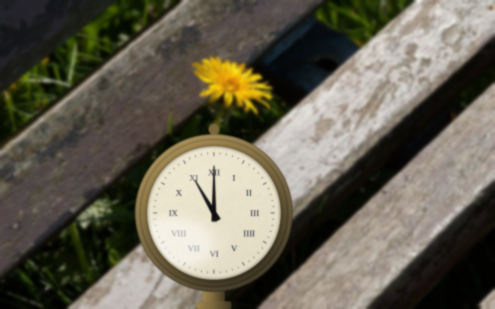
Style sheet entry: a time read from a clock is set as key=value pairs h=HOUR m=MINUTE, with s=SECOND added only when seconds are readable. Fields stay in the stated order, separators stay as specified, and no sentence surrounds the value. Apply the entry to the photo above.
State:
h=11 m=0
